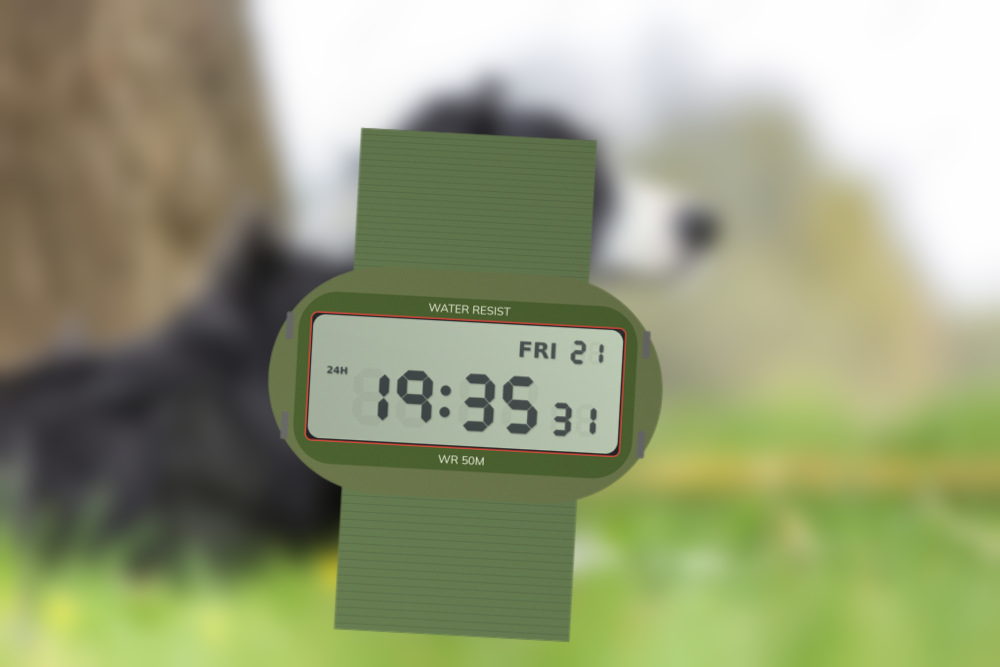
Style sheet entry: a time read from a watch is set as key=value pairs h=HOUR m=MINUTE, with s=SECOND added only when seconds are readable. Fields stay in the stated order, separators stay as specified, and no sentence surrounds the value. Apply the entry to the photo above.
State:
h=19 m=35 s=31
